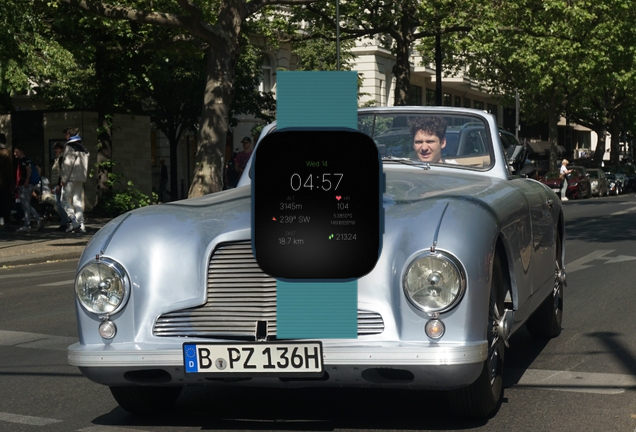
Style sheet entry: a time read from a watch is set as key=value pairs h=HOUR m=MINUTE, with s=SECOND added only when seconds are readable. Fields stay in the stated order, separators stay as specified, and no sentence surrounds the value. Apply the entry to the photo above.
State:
h=4 m=57
